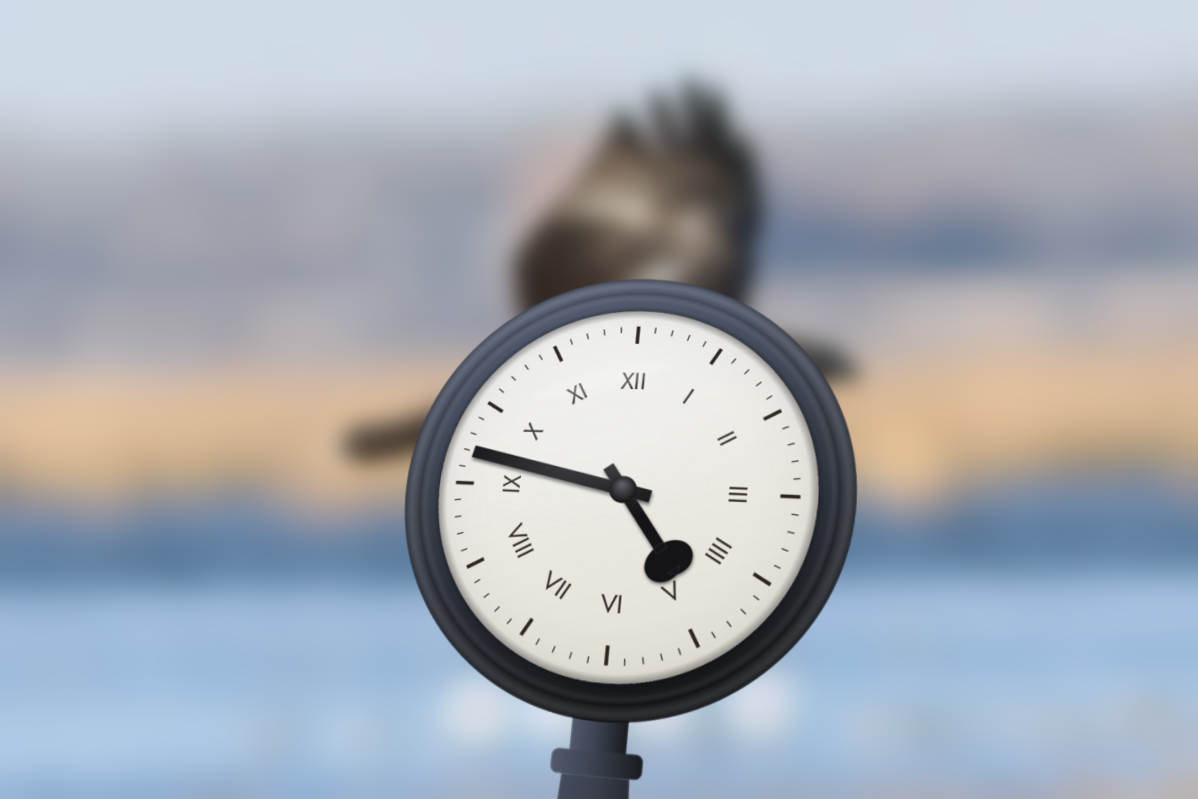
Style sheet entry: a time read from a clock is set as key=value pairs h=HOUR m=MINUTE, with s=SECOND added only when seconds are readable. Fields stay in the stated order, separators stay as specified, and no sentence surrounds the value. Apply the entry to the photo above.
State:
h=4 m=47
